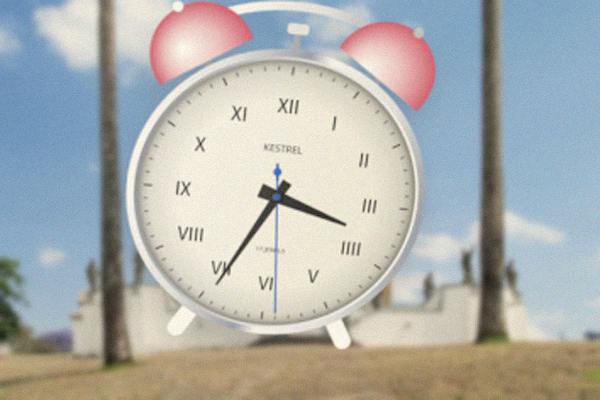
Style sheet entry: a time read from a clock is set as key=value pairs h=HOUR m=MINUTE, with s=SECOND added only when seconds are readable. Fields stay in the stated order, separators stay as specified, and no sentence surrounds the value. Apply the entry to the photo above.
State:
h=3 m=34 s=29
